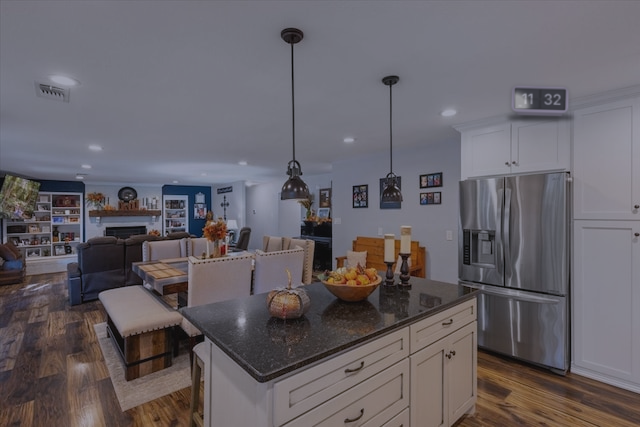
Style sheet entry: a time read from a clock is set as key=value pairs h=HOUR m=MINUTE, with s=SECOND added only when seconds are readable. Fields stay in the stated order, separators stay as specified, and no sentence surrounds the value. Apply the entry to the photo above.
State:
h=11 m=32
